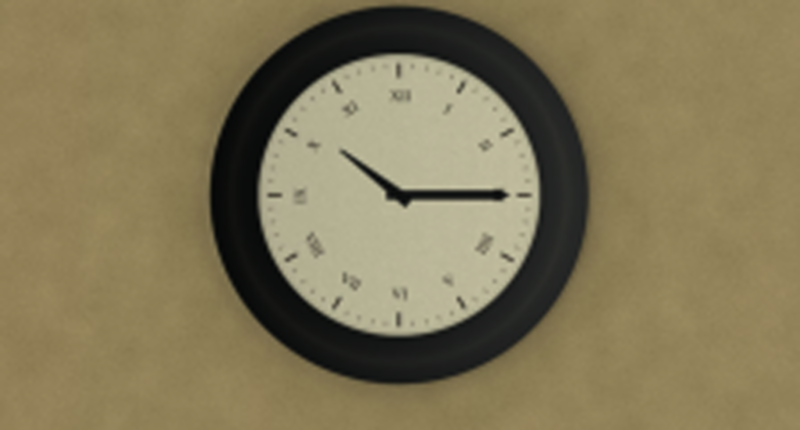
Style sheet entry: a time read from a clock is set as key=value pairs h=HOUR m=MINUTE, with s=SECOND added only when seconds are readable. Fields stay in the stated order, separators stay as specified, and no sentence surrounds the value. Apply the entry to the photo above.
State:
h=10 m=15
